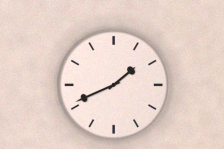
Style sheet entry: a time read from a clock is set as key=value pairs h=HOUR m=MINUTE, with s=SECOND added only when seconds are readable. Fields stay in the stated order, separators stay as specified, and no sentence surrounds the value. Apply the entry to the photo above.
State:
h=1 m=41
